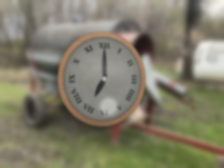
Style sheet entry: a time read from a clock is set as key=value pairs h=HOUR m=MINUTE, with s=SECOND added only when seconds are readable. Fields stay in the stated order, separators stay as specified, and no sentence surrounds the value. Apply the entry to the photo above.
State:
h=7 m=0
